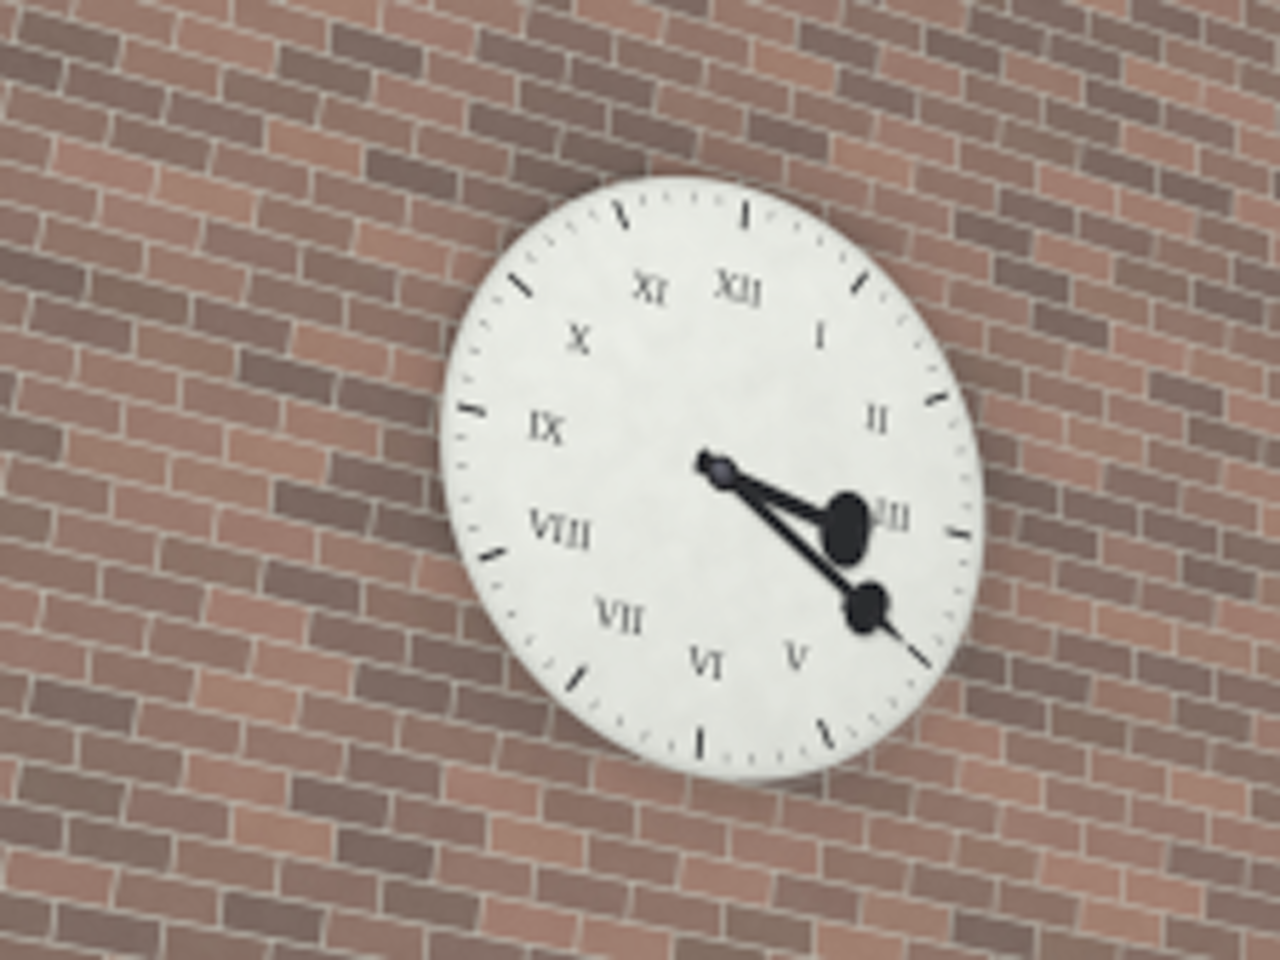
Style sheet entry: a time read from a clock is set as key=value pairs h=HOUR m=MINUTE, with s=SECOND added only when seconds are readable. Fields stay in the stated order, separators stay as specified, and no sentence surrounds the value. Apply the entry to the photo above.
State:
h=3 m=20
